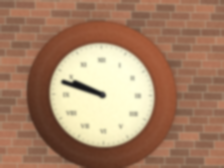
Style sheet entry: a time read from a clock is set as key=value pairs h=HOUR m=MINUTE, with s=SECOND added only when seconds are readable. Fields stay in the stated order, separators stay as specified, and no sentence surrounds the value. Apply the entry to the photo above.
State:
h=9 m=48
